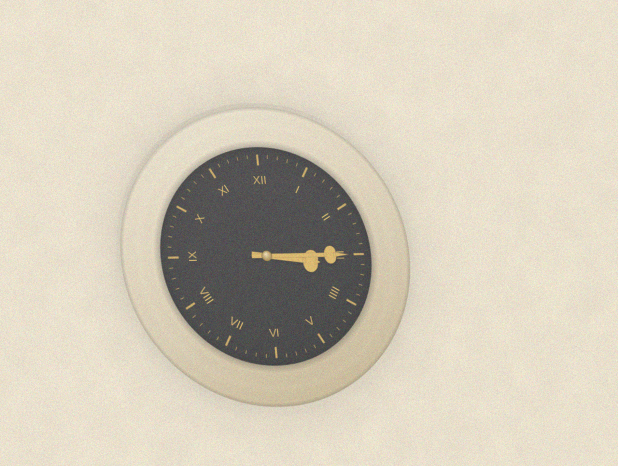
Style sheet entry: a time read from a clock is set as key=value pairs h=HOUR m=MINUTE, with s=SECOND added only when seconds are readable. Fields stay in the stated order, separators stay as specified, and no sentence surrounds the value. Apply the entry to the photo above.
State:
h=3 m=15
